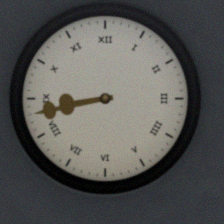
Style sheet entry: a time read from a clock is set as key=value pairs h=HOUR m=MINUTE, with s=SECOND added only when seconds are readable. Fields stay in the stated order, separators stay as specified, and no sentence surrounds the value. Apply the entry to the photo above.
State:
h=8 m=43
